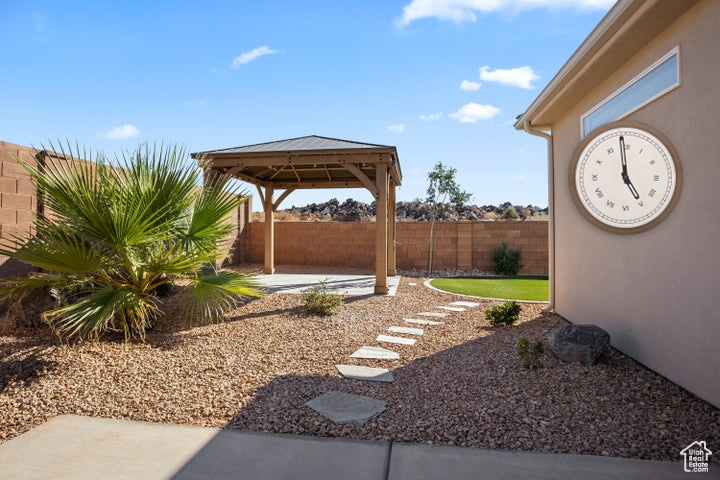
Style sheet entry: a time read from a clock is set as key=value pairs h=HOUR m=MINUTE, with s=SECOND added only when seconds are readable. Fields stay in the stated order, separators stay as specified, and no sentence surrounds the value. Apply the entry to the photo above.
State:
h=4 m=59
